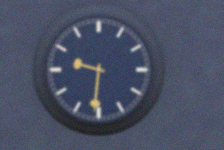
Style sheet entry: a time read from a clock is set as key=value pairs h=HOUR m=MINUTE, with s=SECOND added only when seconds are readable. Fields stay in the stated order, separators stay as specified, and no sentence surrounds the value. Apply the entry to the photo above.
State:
h=9 m=31
